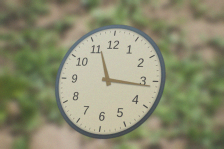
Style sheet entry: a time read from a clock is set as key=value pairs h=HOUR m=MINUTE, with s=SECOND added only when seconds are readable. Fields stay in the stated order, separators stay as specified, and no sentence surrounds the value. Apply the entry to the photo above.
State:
h=11 m=16
